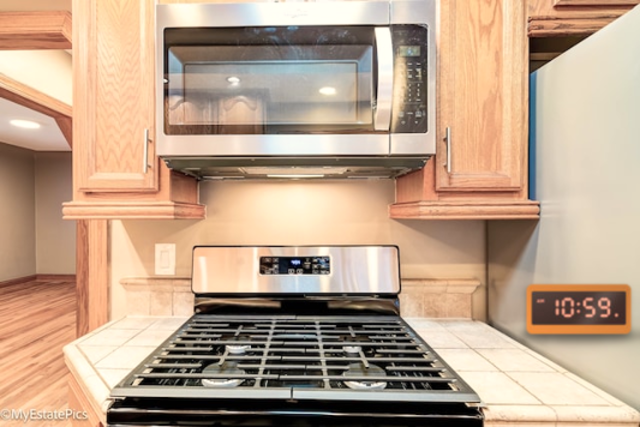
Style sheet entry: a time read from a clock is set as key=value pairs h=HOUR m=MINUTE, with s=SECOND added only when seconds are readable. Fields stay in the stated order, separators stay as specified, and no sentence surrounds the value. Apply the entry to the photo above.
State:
h=10 m=59
